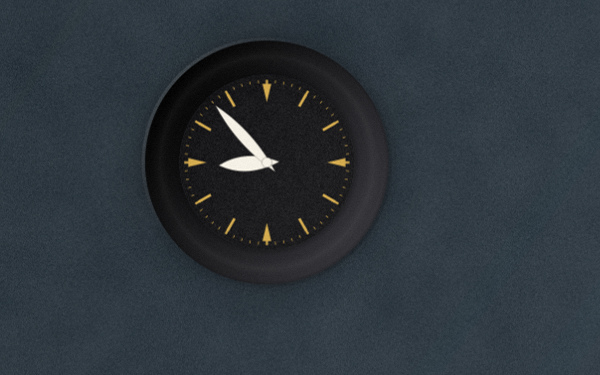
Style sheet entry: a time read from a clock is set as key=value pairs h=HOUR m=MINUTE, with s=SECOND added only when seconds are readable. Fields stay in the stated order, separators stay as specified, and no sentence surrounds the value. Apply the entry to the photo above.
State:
h=8 m=53
